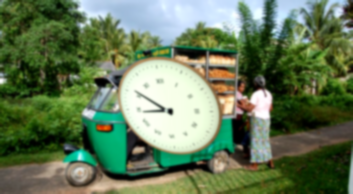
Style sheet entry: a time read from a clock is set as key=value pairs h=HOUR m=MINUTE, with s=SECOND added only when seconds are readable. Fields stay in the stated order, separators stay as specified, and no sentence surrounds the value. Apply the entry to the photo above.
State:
h=8 m=51
